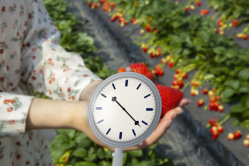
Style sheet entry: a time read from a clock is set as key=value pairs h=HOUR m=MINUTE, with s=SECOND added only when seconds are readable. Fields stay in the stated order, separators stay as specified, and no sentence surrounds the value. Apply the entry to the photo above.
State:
h=10 m=22
